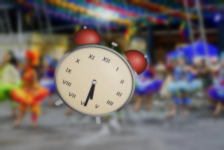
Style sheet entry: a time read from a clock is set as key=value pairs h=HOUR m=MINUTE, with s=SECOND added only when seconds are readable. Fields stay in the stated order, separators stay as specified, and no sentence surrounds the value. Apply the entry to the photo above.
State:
h=5 m=29
